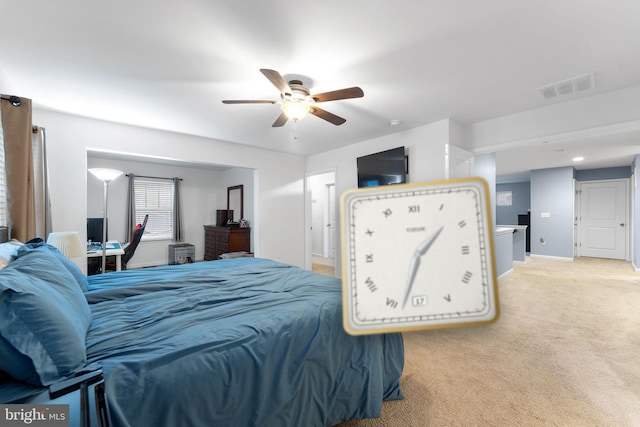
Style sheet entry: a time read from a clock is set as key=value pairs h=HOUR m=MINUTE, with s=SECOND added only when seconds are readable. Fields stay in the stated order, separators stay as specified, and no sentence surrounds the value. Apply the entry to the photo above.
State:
h=1 m=33
